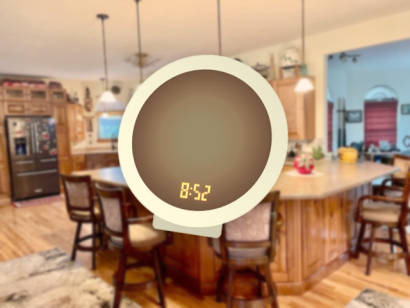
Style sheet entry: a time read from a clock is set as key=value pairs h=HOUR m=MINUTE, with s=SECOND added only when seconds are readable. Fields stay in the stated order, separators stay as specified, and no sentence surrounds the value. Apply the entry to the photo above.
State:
h=8 m=52
